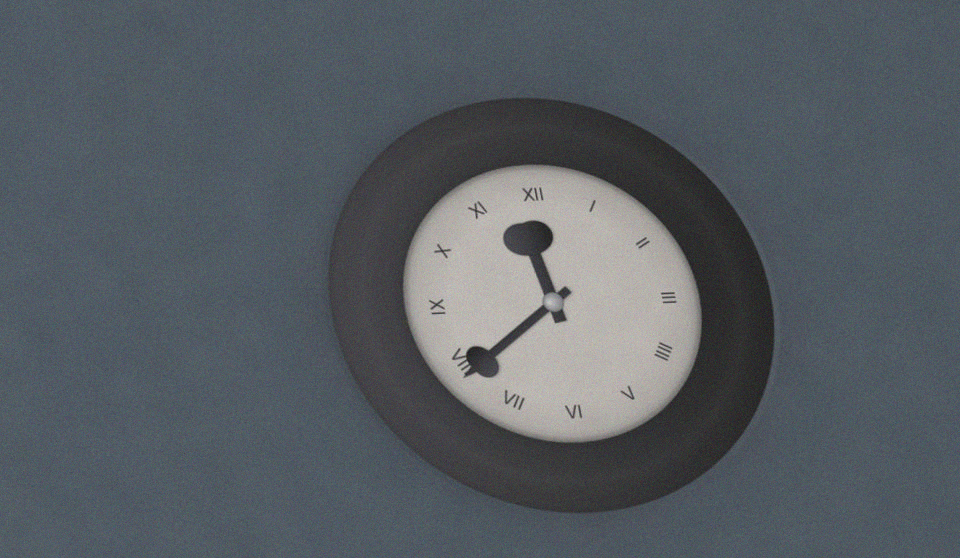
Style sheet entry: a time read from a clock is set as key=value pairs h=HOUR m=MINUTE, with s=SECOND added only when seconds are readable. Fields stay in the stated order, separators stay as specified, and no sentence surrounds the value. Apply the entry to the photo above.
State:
h=11 m=39
